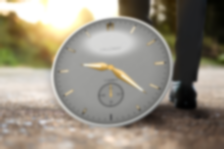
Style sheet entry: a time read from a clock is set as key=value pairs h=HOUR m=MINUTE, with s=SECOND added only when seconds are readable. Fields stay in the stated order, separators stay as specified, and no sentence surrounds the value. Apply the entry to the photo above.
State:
h=9 m=22
